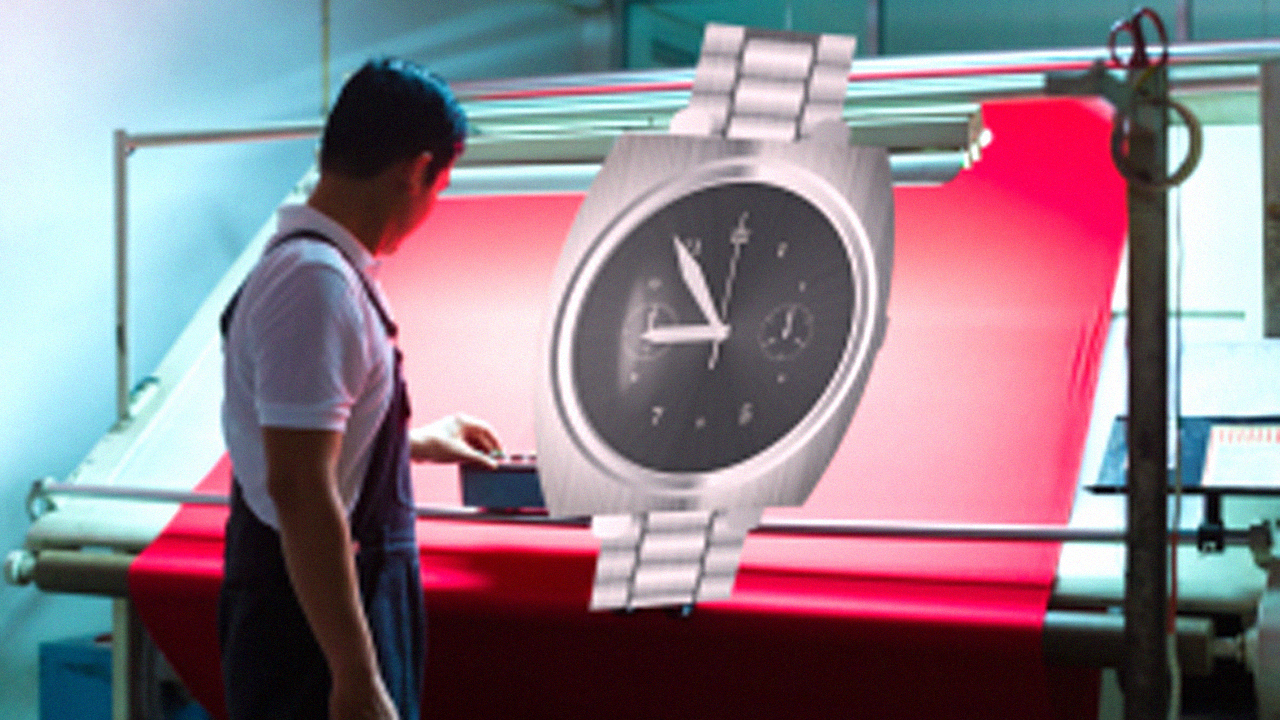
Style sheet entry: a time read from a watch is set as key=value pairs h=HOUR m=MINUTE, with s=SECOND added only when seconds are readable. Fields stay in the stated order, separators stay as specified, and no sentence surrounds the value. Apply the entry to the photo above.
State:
h=8 m=54
